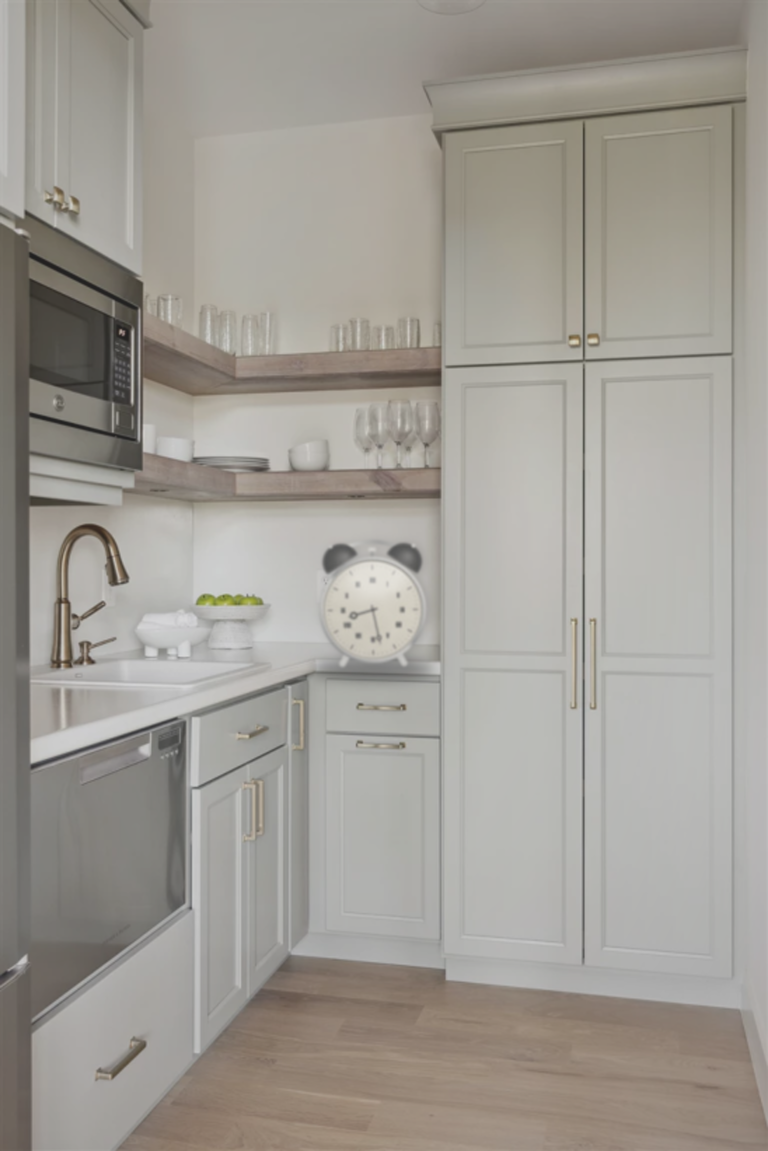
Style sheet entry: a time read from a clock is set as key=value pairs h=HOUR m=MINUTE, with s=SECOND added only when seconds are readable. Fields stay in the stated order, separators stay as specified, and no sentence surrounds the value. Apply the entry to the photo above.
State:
h=8 m=28
